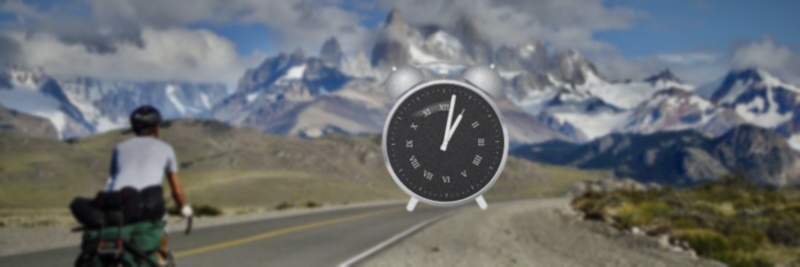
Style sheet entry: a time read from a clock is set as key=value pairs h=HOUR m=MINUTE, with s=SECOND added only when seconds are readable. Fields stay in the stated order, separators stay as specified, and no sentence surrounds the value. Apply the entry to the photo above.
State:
h=1 m=2
